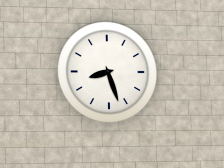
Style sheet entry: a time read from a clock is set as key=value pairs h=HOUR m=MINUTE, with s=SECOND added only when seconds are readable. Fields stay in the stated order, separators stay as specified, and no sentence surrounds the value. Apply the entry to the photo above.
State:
h=8 m=27
